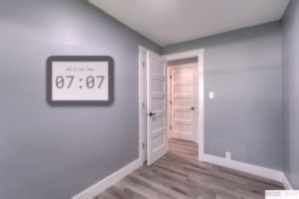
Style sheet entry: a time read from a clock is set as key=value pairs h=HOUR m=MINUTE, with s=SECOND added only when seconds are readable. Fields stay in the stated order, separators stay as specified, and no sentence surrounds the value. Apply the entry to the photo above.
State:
h=7 m=7
